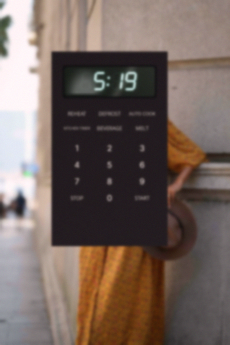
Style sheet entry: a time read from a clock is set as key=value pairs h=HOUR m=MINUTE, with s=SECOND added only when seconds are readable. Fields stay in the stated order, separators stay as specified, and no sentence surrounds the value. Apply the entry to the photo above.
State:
h=5 m=19
